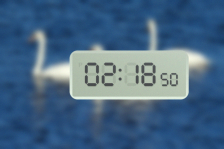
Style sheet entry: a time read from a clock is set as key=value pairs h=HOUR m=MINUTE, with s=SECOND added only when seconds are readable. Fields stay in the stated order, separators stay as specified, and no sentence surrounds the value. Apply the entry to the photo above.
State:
h=2 m=18 s=50
